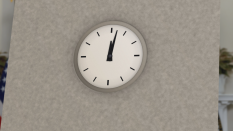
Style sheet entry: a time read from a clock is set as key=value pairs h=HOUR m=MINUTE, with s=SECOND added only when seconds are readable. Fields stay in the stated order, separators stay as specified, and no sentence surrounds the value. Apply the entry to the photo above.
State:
h=12 m=2
